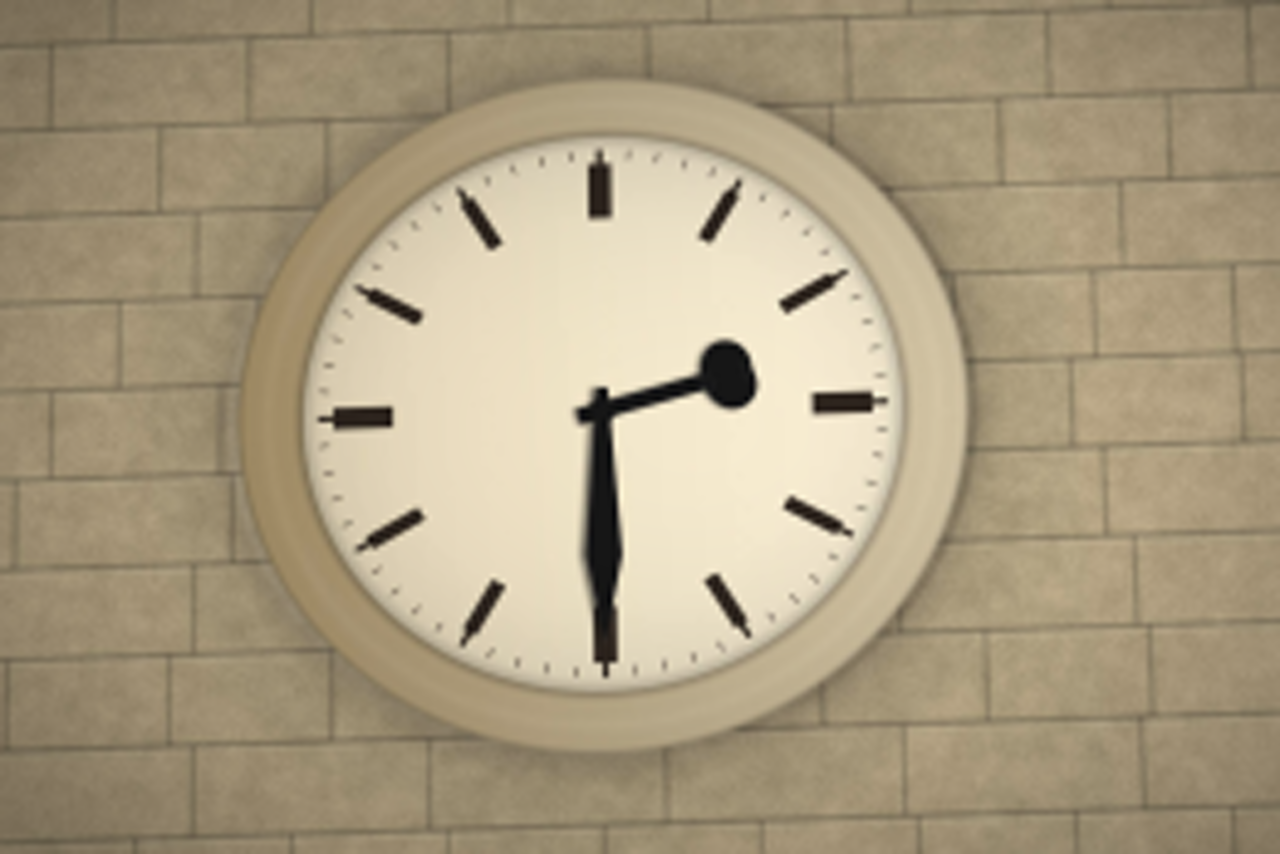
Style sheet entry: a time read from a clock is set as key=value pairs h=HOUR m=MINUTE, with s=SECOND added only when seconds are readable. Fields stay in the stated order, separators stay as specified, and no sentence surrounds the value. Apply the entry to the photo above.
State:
h=2 m=30
